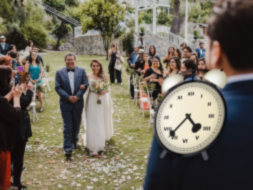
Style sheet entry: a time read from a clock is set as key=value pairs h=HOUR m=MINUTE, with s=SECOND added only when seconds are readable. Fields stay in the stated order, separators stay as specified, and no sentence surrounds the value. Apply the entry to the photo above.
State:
h=4 m=37
